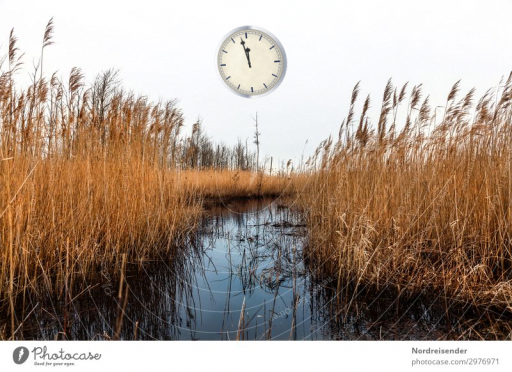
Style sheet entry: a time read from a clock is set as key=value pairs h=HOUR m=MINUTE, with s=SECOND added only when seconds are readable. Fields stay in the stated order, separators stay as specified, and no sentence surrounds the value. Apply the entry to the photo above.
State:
h=11 m=58
